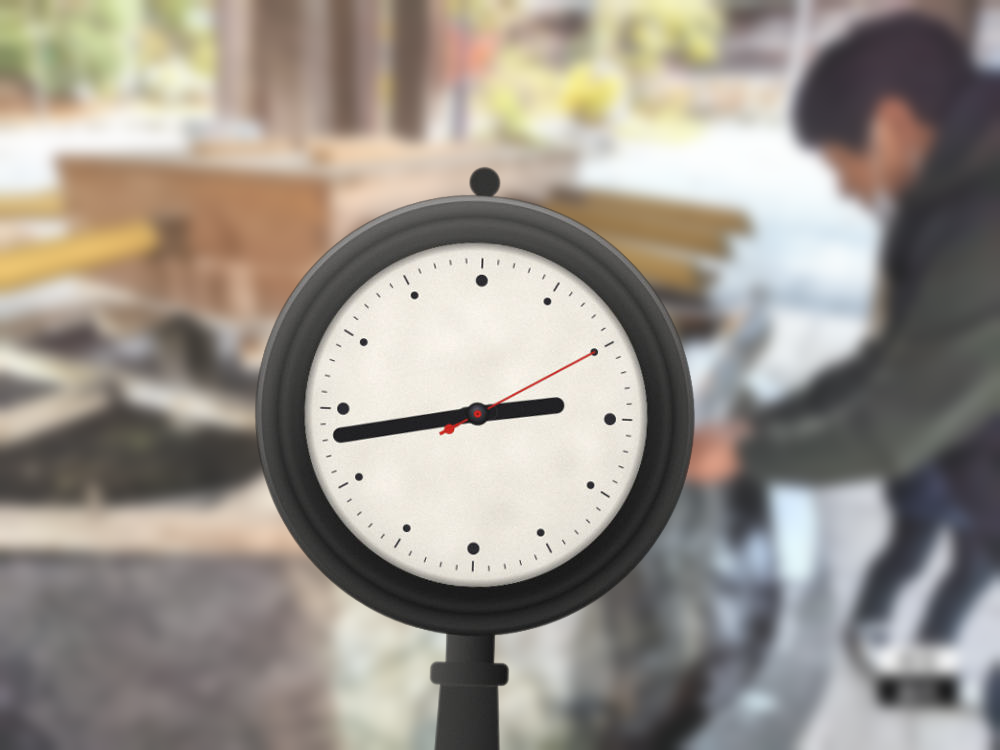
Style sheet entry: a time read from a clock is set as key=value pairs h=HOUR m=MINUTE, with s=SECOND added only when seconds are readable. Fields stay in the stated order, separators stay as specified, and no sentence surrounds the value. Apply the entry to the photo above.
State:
h=2 m=43 s=10
